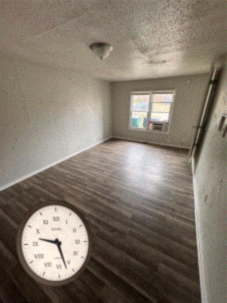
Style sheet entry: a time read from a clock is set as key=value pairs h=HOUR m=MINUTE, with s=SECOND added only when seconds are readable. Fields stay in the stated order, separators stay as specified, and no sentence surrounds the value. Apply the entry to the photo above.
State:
h=9 m=27
